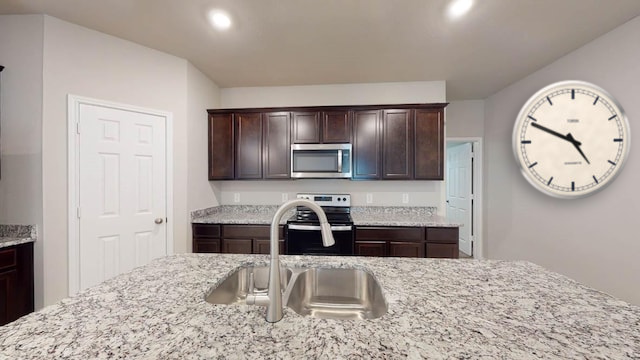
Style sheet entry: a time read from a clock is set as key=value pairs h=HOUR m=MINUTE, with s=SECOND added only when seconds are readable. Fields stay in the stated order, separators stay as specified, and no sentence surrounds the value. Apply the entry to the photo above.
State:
h=4 m=49
